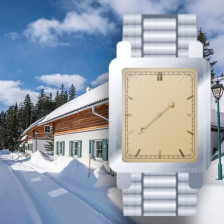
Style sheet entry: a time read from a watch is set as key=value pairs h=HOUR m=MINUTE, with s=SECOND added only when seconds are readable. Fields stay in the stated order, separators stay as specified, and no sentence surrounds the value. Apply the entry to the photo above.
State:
h=1 m=38
